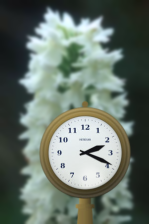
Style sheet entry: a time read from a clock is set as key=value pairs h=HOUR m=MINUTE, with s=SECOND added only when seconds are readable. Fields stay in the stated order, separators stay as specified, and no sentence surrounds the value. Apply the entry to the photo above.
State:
h=2 m=19
